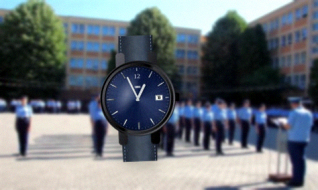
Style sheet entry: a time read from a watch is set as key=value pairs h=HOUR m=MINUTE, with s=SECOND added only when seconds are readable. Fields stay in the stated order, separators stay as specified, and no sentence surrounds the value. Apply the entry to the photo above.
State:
h=12 m=56
